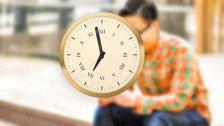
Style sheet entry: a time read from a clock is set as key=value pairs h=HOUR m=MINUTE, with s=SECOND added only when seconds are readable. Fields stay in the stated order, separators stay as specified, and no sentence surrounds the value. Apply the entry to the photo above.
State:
h=6 m=58
